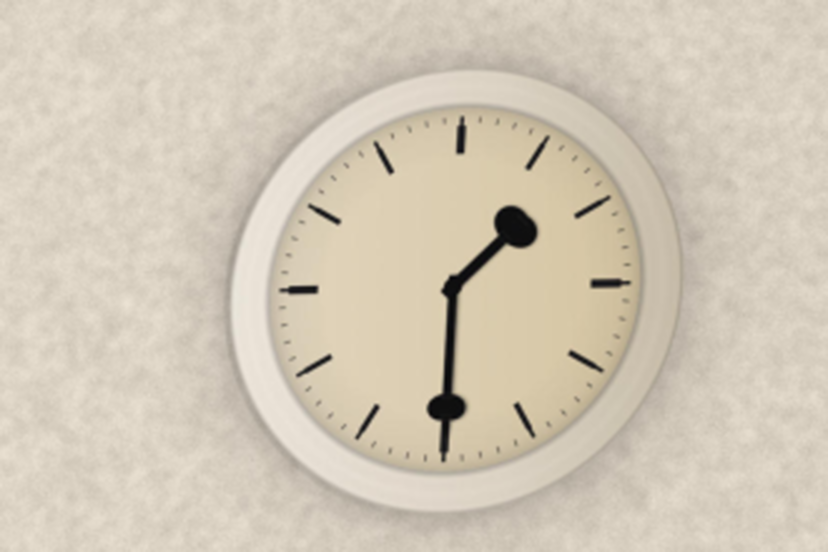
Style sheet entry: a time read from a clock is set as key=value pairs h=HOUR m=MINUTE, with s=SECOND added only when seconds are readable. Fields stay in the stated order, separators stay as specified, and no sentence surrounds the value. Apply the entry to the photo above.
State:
h=1 m=30
